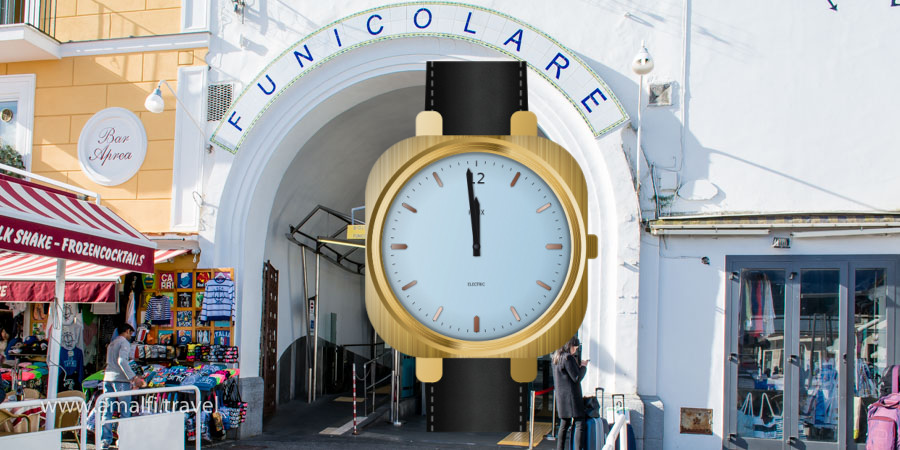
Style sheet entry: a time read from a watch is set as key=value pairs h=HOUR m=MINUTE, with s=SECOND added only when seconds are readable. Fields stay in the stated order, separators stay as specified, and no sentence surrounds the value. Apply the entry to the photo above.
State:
h=11 m=59
